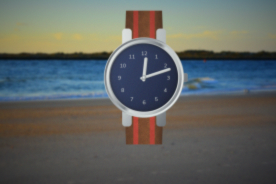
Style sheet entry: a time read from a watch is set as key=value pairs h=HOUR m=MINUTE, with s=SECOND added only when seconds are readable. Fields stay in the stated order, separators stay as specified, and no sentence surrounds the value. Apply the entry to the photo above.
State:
h=12 m=12
